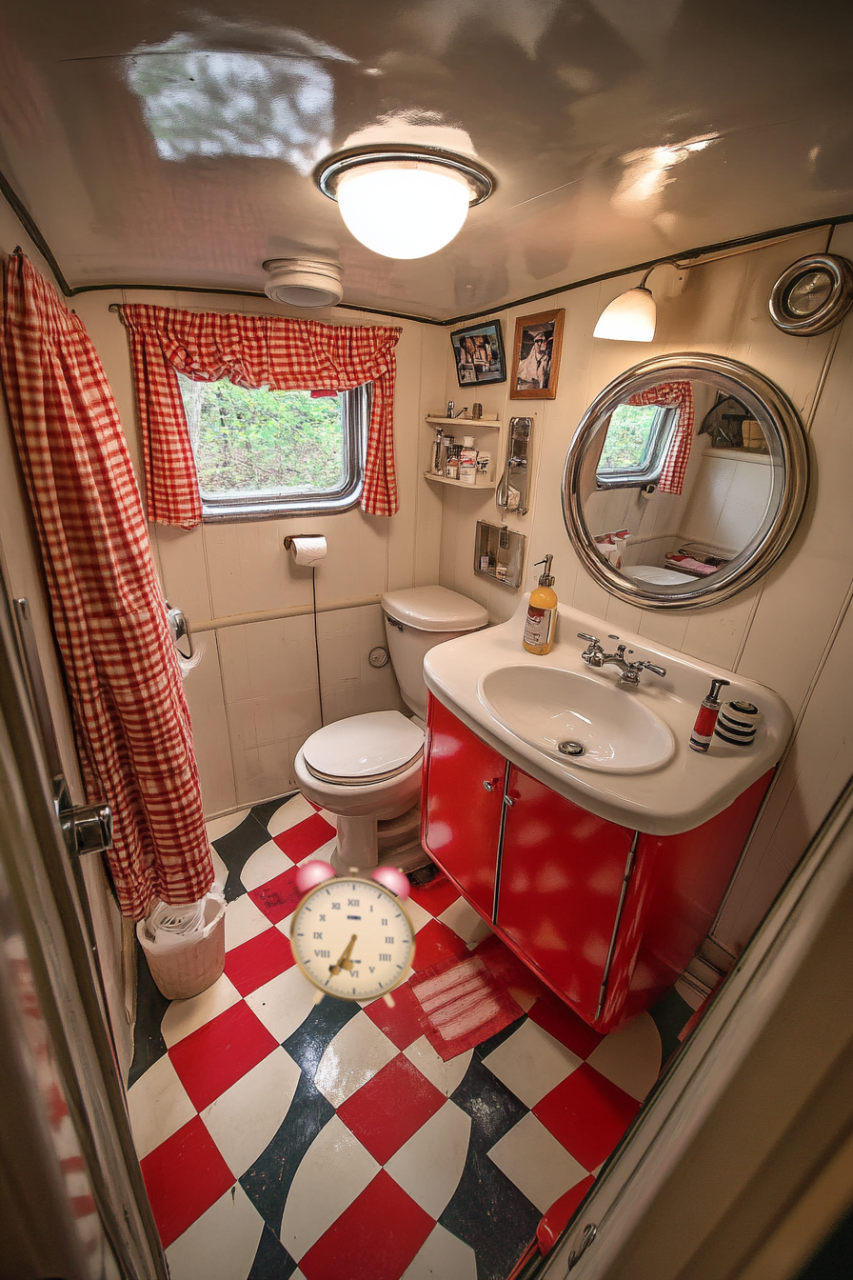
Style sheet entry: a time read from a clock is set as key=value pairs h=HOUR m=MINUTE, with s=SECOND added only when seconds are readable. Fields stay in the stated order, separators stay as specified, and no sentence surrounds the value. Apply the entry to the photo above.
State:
h=6 m=35
